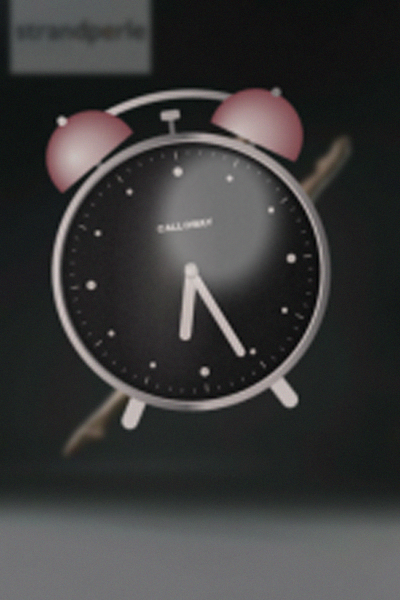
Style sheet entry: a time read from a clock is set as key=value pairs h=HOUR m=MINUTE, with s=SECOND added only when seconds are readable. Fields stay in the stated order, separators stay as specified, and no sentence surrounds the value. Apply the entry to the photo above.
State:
h=6 m=26
